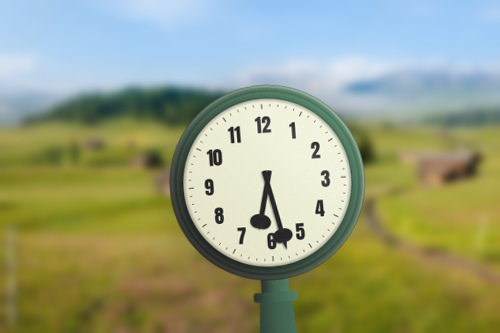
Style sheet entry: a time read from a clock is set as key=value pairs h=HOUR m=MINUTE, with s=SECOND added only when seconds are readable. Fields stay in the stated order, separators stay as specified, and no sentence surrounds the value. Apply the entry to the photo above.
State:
h=6 m=28
